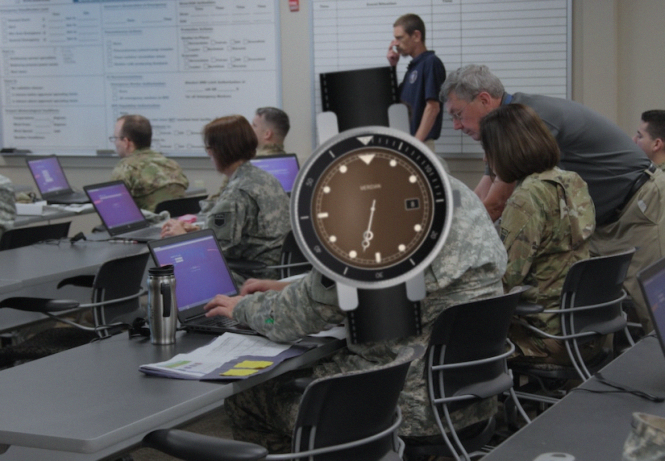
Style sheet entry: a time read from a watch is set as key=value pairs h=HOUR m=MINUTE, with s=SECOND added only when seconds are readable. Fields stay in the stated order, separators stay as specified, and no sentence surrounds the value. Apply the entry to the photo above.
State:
h=6 m=33
